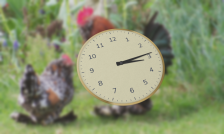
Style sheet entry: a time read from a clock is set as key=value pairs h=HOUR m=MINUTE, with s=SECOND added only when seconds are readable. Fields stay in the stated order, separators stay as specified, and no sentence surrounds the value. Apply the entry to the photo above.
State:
h=3 m=14
